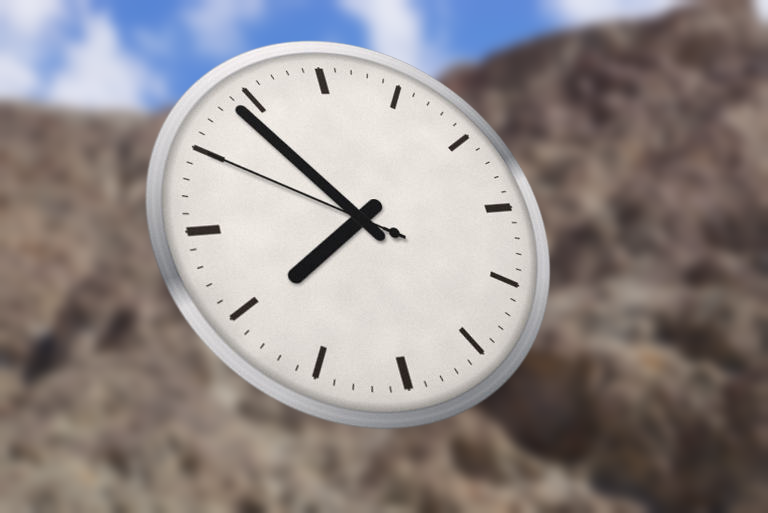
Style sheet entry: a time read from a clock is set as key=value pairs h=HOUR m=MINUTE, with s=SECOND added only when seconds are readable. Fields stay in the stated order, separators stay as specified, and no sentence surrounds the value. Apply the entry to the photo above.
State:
h=7 m=53 s=50
